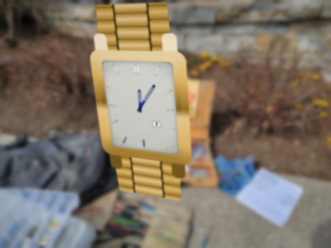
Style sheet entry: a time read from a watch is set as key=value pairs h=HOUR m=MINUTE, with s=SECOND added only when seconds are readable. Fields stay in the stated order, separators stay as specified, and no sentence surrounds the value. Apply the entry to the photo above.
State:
h=12 m=6
